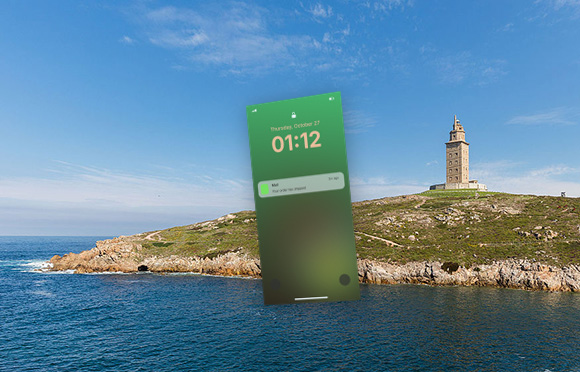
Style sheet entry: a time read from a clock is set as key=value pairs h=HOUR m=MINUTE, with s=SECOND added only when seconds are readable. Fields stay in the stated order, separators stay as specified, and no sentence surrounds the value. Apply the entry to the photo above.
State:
h=1 m=12
